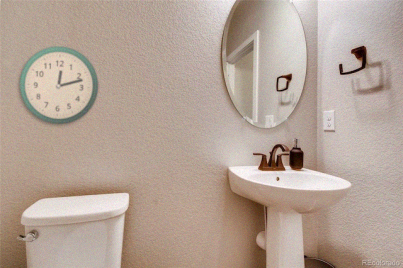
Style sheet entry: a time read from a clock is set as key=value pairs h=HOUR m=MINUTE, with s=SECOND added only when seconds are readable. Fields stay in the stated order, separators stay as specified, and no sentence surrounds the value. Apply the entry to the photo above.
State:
h=12 m=12
